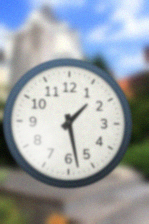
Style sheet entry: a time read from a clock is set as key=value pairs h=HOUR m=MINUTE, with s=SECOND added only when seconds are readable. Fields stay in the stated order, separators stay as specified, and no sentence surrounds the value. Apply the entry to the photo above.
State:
h=1 m=28
